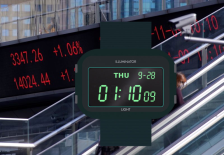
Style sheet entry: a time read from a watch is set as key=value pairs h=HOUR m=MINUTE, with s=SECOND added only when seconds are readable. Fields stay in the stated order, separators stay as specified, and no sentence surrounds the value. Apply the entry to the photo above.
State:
h=1 m=10 s=9
